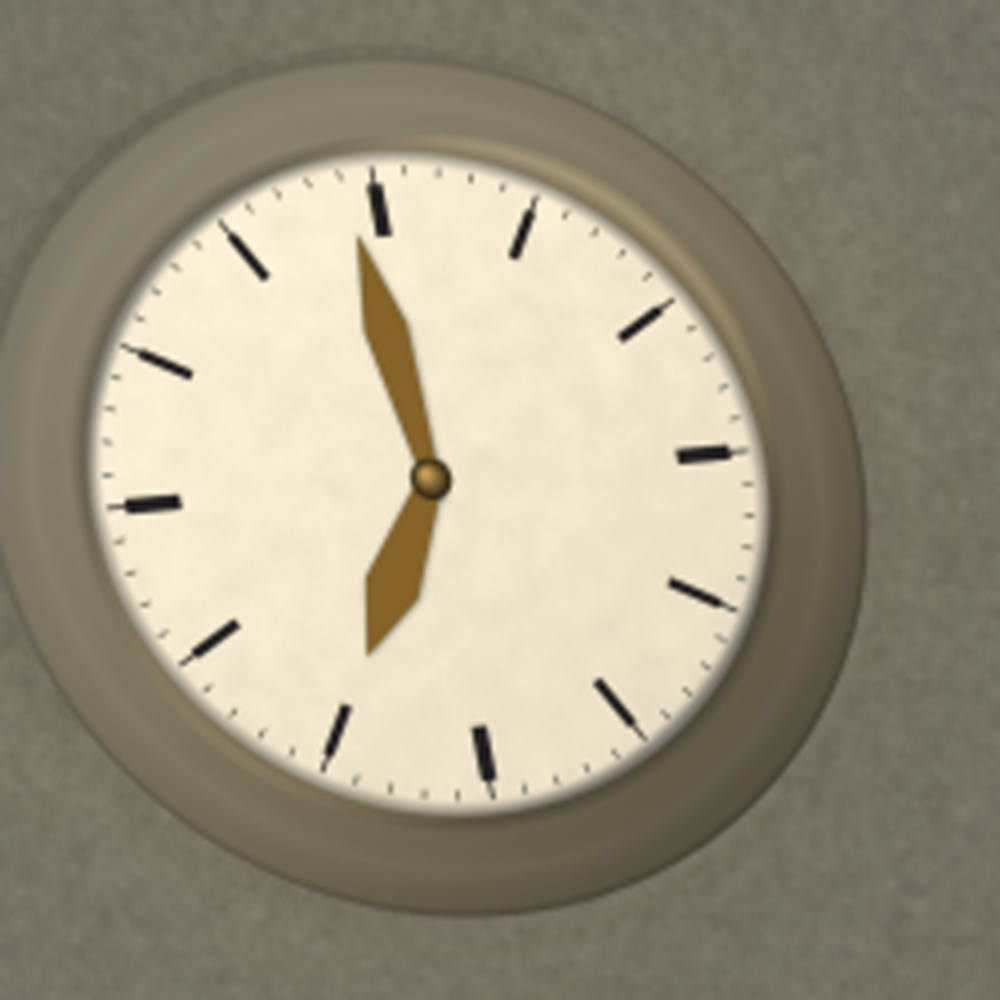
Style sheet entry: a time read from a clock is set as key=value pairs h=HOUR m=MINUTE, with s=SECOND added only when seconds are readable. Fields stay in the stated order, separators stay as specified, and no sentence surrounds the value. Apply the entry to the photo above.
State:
h=6 m=59
